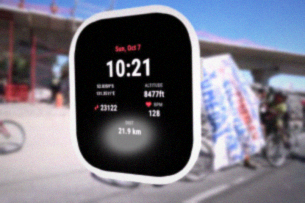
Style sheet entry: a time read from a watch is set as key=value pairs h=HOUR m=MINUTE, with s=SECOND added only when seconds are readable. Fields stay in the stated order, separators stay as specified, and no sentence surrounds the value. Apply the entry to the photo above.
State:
h=10 m=21
